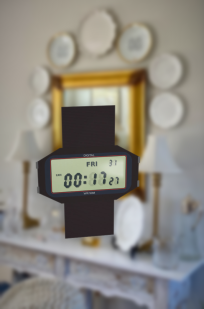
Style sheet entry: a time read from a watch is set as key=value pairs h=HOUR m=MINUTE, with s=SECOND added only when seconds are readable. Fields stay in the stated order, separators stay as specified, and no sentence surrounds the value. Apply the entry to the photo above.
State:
h=0 m=17 s=27
